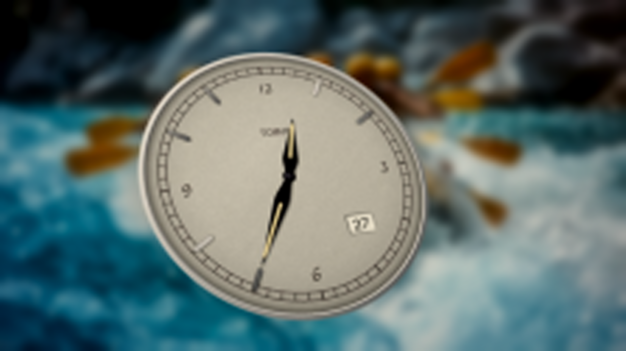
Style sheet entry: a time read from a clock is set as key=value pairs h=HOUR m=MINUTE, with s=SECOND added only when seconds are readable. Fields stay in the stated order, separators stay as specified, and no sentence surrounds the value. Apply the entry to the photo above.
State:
h=12 m=35
